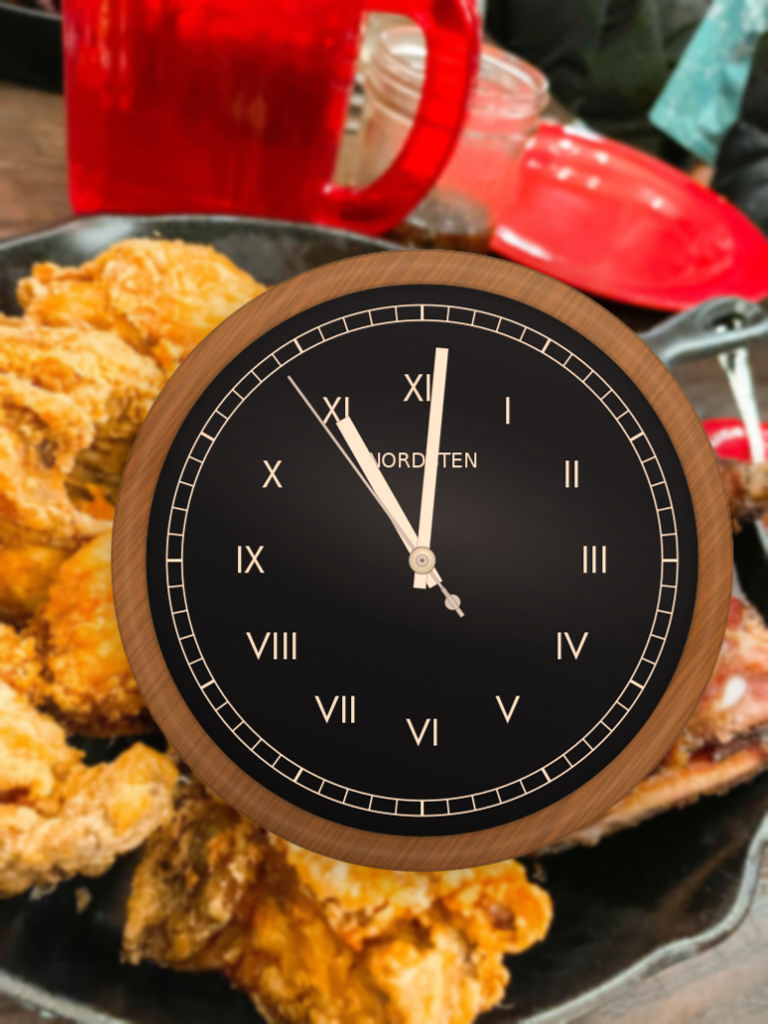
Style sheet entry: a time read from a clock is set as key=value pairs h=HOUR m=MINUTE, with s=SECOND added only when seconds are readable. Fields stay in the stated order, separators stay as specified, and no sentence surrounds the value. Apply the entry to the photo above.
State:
h=11 m=0 s=54
